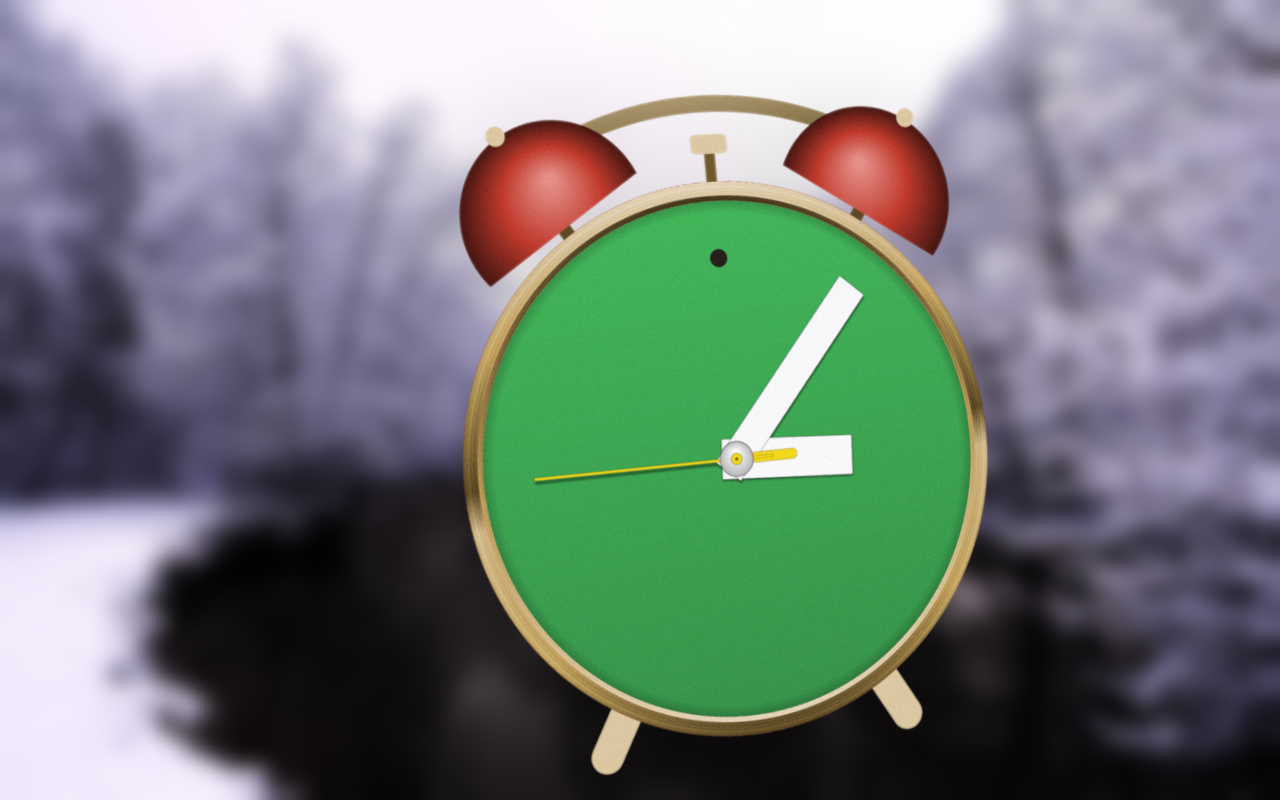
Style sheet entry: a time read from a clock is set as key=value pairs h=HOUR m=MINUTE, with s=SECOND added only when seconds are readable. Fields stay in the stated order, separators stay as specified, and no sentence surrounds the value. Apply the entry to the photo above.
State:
h=3 m=6 s=45
